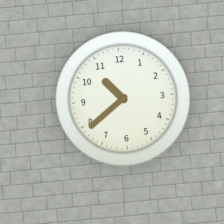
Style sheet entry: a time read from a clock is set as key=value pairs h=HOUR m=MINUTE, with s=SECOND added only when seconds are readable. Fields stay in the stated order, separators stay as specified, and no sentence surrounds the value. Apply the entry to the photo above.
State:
h=10 m=39
